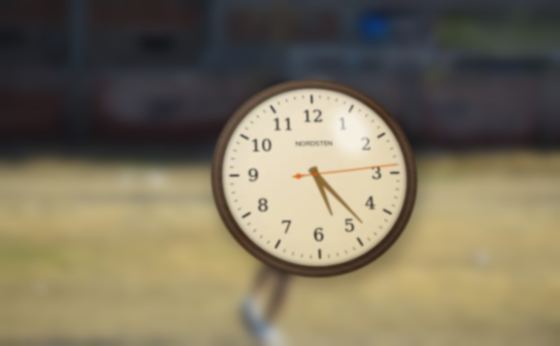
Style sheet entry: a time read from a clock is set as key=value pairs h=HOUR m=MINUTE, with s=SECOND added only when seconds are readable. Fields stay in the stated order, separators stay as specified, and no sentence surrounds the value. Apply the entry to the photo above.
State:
h=5 m=23 s=14
